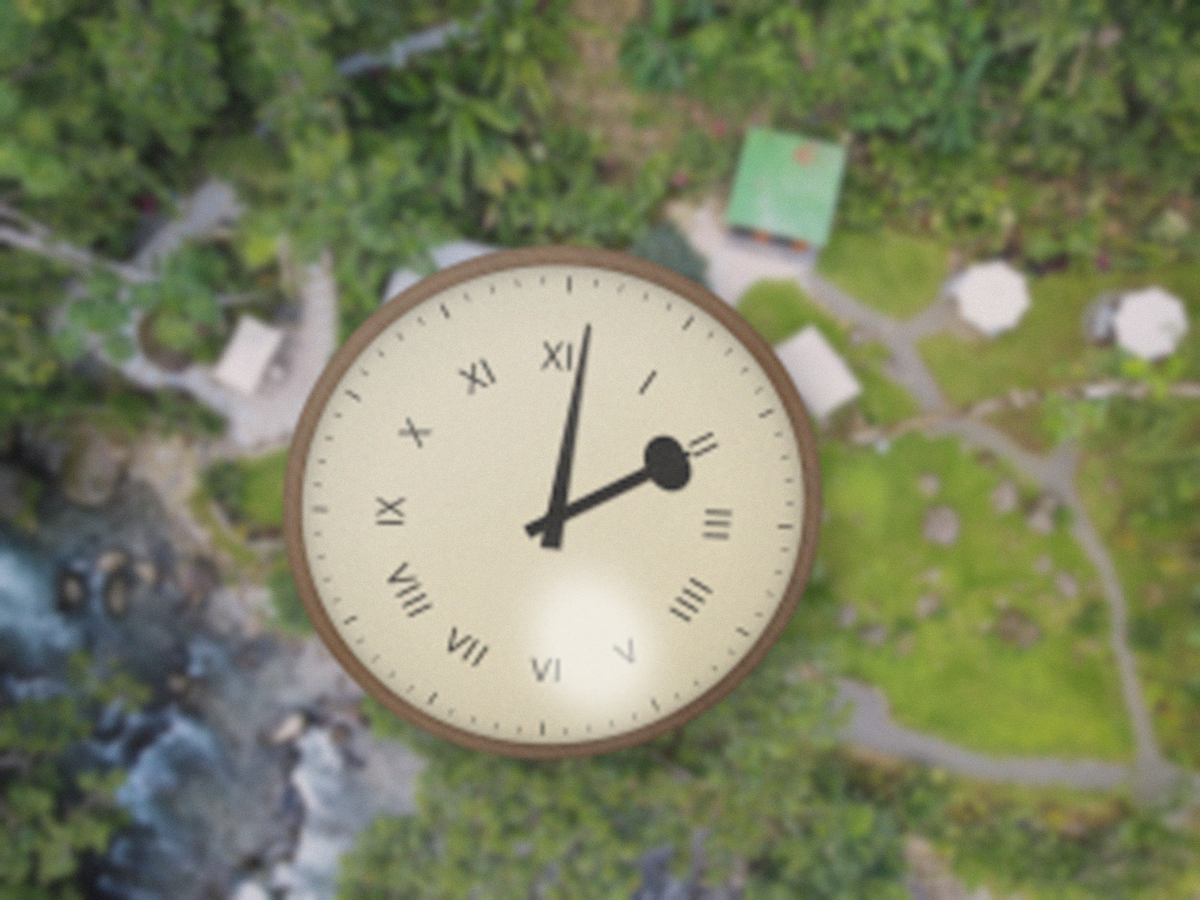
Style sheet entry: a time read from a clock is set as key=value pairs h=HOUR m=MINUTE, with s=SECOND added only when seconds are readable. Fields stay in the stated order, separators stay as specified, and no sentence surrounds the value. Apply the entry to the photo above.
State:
h=2 m=1
